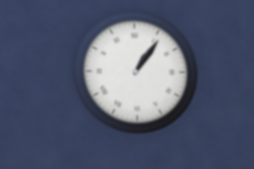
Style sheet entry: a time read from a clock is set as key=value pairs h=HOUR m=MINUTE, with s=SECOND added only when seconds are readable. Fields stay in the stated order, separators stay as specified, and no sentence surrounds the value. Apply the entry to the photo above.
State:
h=1 m=6
